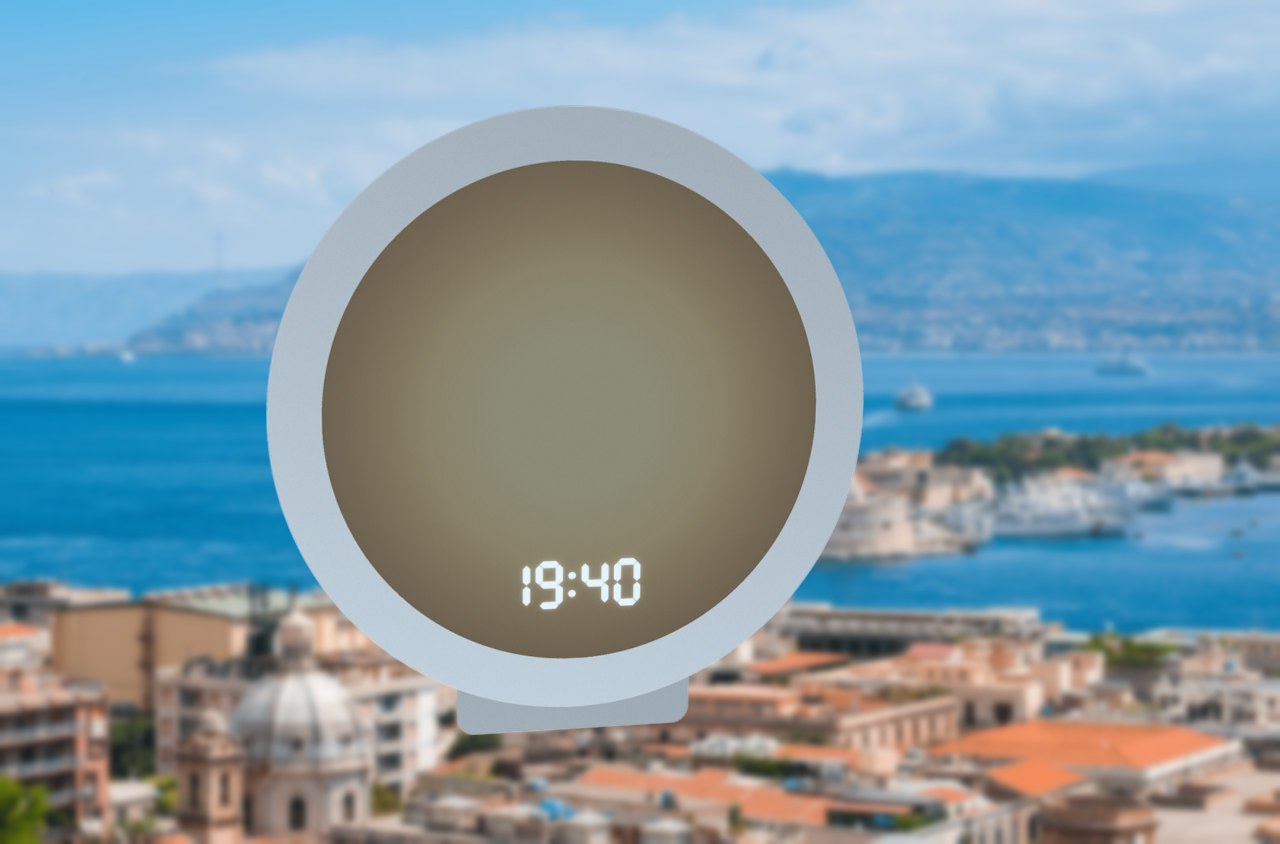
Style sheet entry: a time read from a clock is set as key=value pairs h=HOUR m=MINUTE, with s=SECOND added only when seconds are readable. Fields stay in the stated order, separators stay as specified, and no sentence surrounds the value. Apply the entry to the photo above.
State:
h=19 m=40
